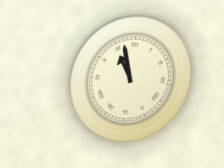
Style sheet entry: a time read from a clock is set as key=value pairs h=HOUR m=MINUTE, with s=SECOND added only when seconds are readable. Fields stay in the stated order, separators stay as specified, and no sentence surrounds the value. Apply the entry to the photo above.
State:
h=10 m=57
